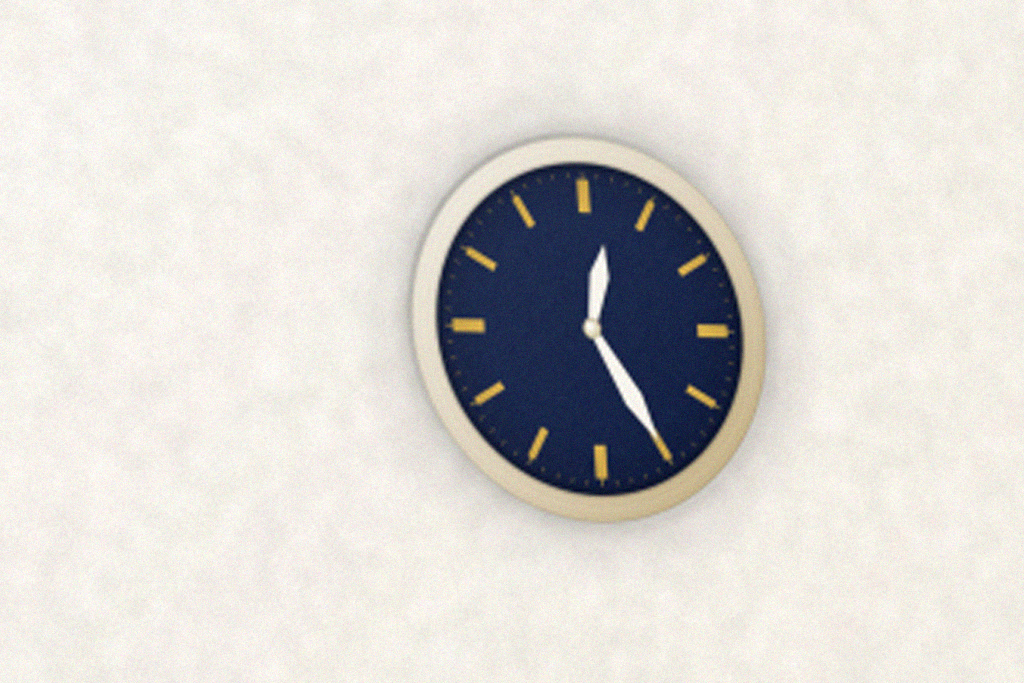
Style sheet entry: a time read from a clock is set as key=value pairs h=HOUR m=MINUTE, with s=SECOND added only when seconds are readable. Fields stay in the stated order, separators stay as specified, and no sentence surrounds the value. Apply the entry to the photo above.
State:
h=12 m=25
